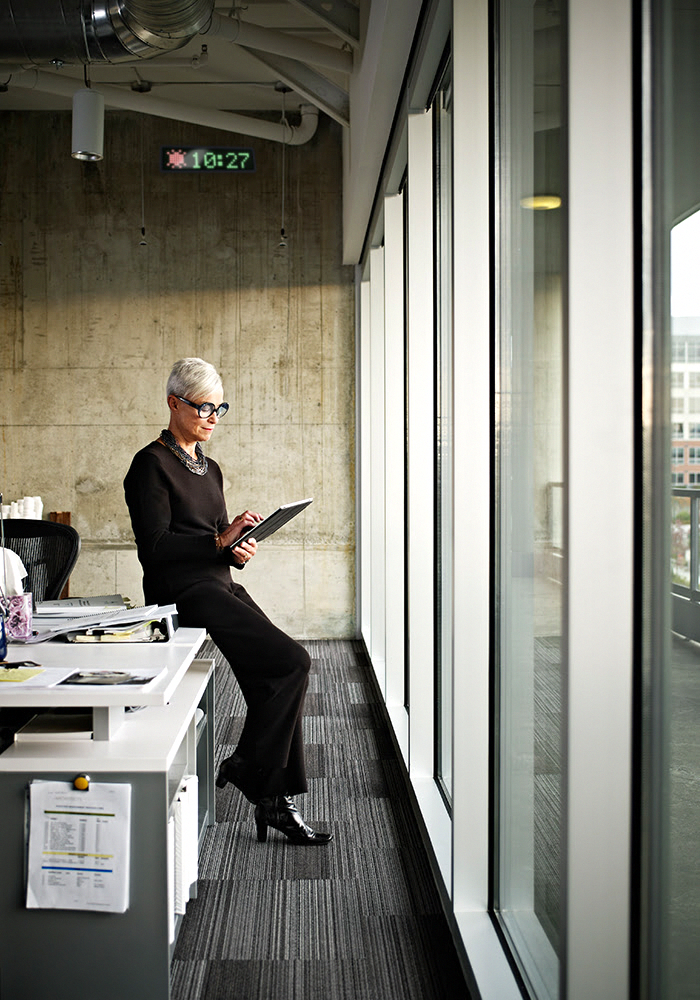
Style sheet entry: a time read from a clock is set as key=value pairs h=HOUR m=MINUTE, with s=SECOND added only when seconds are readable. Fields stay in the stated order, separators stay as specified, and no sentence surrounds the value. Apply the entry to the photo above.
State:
h=10 m=27
